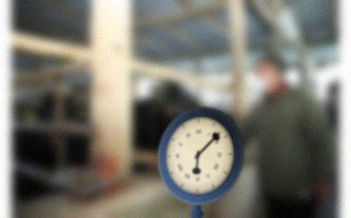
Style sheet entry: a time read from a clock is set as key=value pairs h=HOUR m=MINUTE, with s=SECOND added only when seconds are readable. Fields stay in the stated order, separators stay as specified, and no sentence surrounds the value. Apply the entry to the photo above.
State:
h=6 m=8
